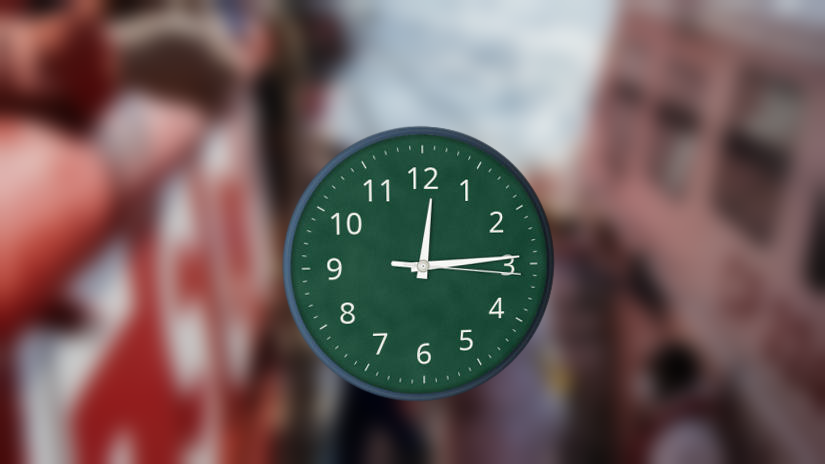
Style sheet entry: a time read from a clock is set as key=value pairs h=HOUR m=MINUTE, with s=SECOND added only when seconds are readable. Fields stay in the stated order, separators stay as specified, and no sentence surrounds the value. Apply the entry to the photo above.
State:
h=12 m=14 s=16
